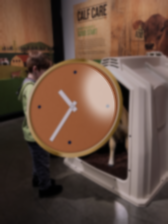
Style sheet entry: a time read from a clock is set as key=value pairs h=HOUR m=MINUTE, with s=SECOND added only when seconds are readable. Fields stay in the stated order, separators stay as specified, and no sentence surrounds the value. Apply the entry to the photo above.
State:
h=10 m=35
